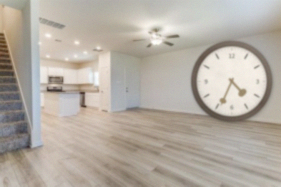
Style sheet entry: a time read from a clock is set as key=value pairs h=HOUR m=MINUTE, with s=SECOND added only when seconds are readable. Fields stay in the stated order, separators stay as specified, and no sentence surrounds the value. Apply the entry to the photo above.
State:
h=4 m=34
